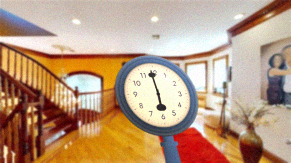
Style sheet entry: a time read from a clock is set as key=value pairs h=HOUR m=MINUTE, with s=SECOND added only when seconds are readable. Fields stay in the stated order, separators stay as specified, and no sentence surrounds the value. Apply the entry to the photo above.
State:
h=5 m=59
